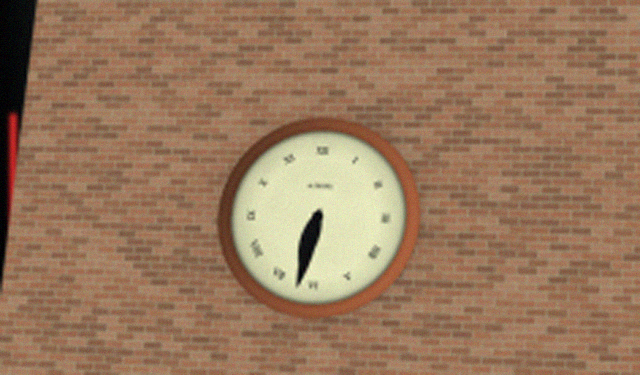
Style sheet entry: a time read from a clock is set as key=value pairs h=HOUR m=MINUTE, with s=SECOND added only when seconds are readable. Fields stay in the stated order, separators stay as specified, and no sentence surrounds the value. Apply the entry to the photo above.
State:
h=6 m=32
